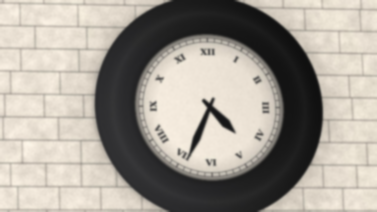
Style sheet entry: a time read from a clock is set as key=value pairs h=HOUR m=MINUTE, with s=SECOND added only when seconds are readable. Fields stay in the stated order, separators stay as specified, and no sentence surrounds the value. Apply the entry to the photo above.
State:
h=4 m=34
